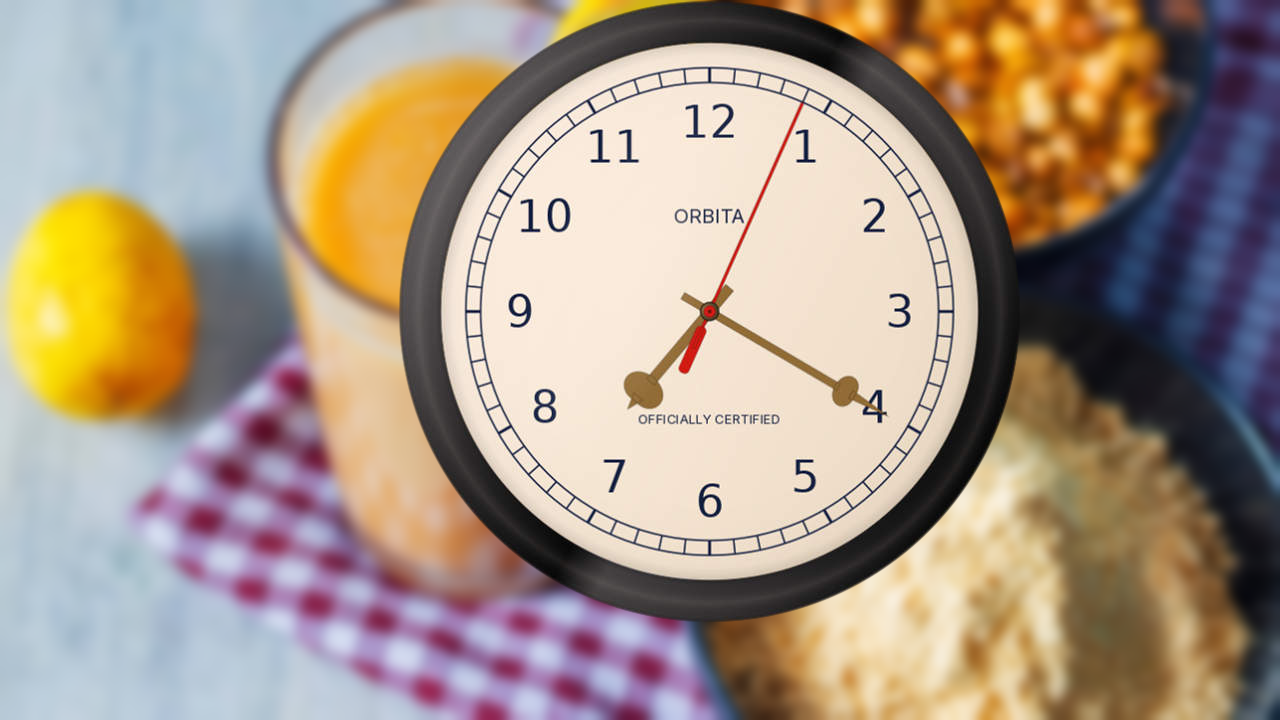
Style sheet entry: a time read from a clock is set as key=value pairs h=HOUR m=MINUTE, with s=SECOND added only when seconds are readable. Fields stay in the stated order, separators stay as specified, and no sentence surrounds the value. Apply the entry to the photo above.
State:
h=7 m=20 s=4
